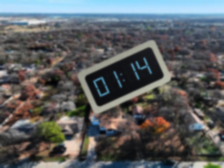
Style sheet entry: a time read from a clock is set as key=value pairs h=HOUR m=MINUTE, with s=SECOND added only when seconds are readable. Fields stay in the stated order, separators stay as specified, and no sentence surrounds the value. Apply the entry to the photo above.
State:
h=1 m=14
